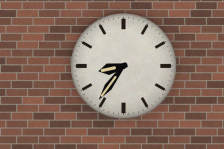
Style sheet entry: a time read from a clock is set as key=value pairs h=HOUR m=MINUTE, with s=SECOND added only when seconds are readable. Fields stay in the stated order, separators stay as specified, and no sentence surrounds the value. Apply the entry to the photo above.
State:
h=8 m=36
